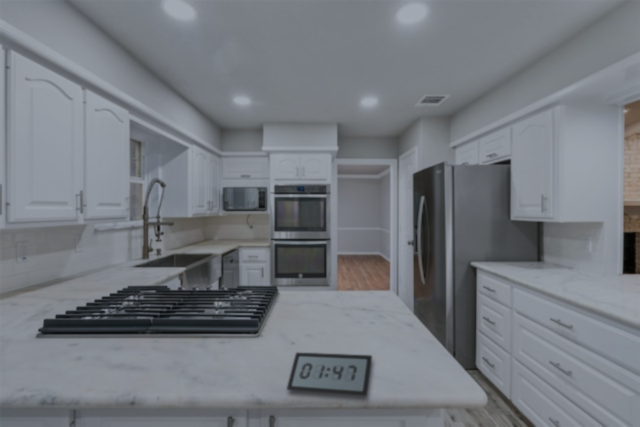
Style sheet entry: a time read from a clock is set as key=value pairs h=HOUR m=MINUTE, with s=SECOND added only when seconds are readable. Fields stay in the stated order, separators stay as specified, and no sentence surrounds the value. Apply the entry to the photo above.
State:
h=1 m=47
